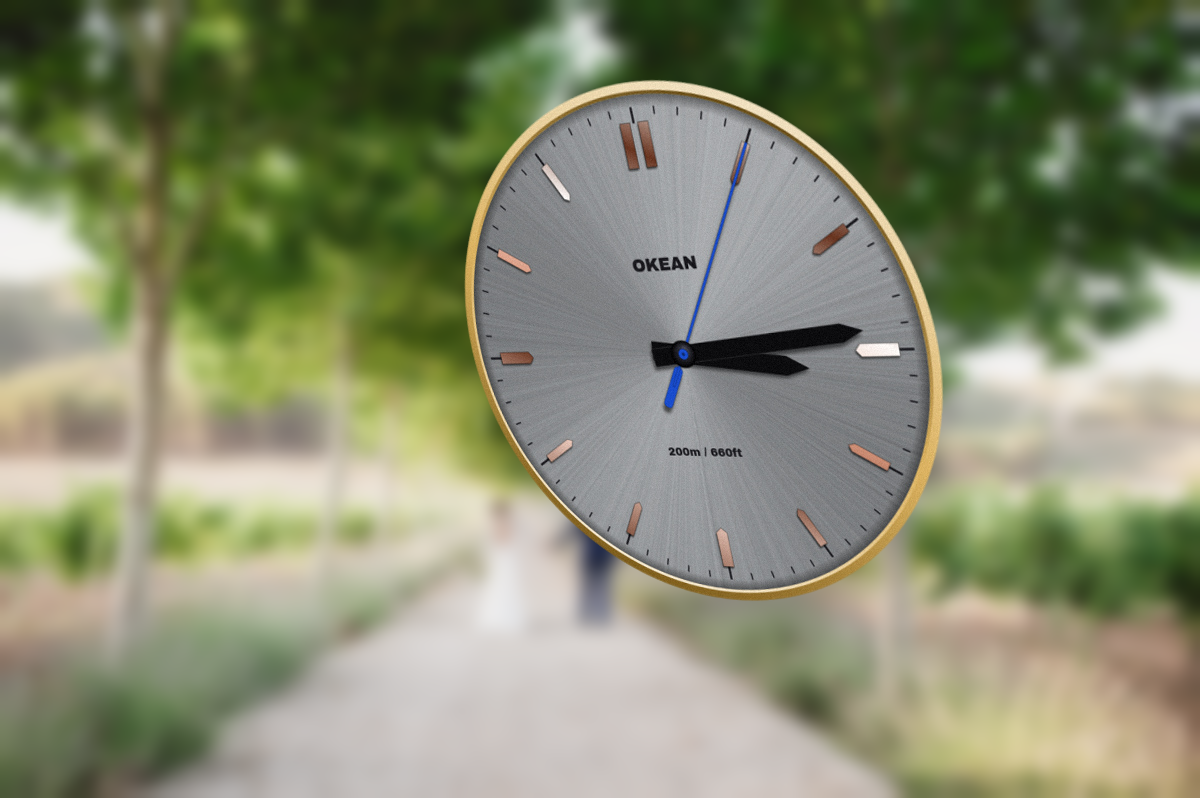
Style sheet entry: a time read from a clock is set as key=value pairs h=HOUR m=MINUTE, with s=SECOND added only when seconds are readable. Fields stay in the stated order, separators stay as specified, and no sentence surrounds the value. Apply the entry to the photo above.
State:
h=3 m=14 s=5
